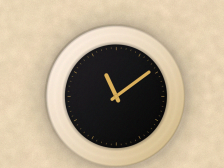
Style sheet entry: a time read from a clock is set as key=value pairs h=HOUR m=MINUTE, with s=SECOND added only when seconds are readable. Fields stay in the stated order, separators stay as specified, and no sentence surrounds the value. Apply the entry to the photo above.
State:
h=11 m=9
